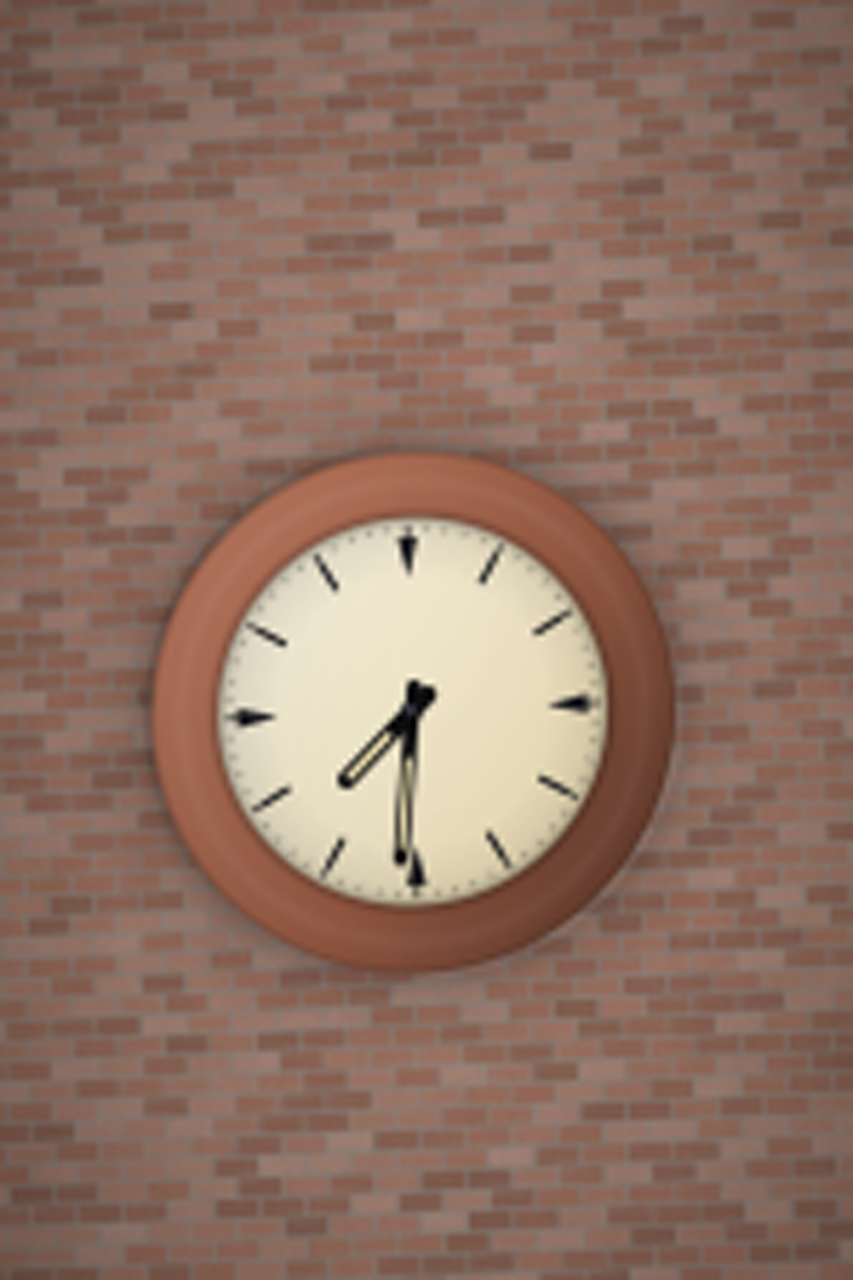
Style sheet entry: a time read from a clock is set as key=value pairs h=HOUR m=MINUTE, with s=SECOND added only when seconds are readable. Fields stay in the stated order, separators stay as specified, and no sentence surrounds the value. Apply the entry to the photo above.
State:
h=7 m=31
